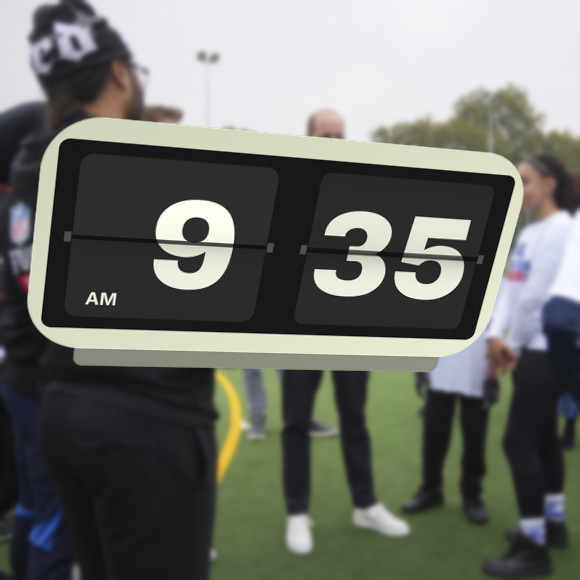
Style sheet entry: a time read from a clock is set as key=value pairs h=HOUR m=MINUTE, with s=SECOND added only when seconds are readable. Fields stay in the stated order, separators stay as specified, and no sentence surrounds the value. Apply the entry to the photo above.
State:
h=9 m=35
